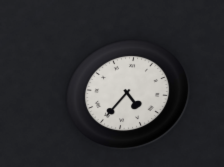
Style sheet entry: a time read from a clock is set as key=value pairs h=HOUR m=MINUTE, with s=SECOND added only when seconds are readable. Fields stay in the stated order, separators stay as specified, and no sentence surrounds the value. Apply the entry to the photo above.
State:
h=4 m=35
